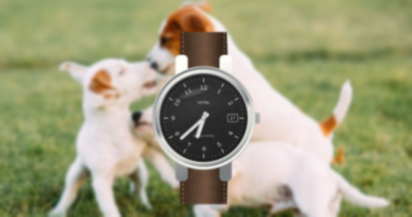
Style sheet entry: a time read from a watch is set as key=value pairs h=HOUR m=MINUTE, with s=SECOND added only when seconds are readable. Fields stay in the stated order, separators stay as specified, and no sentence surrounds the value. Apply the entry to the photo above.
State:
h=6 m=38
